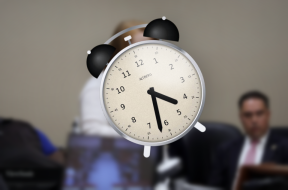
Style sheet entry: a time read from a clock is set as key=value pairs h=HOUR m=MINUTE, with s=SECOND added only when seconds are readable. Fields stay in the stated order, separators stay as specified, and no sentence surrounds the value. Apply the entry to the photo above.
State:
h=4 m=32
